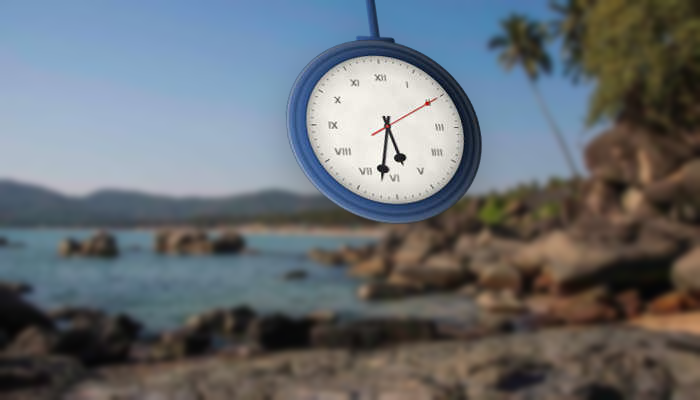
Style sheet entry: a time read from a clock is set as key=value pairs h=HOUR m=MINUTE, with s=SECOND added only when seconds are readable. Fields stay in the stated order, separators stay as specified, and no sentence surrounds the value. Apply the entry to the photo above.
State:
h=5 m=32 s=10
